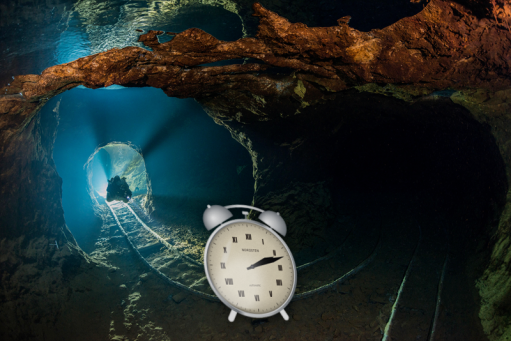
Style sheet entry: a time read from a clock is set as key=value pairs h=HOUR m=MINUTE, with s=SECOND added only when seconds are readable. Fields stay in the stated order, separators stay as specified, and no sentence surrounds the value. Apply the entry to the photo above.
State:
h=2 m=12
